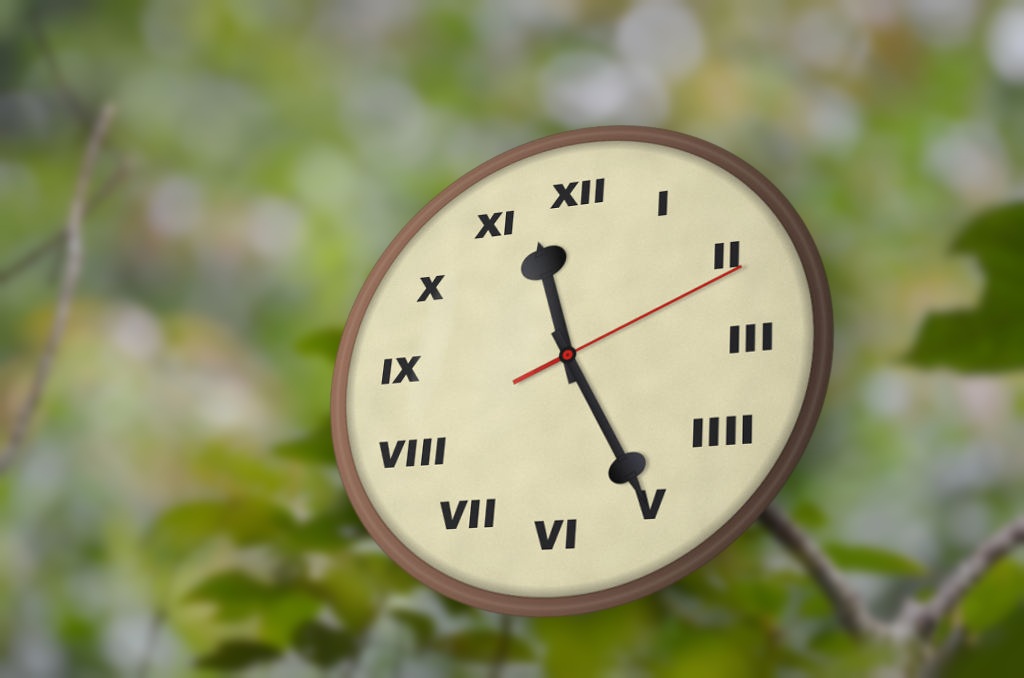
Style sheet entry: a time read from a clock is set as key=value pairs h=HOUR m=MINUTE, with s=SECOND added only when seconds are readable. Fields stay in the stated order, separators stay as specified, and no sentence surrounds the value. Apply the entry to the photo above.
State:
h=11 m=25 s=11
